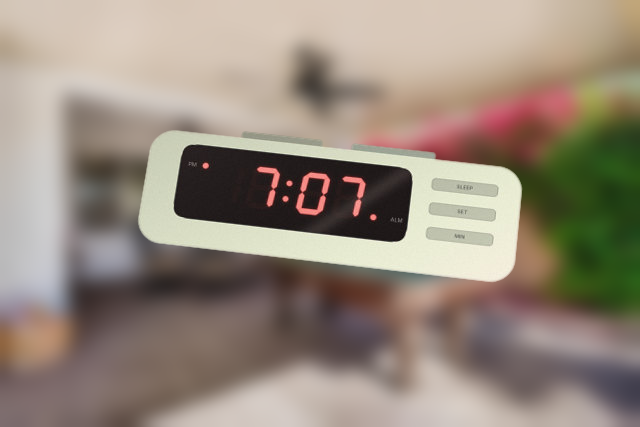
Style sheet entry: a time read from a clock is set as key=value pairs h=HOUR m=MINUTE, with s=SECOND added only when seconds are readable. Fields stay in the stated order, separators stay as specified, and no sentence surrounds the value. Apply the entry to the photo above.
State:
h=7 m=7
